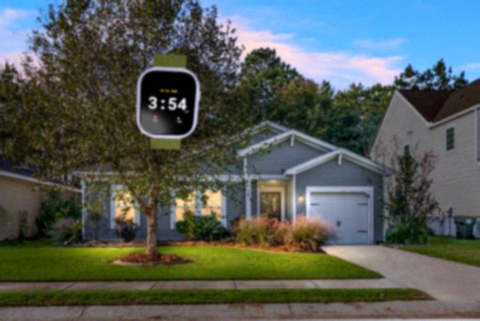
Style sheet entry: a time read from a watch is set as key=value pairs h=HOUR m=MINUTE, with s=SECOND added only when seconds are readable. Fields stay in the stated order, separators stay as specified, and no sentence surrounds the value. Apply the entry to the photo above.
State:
h=3 m=54
